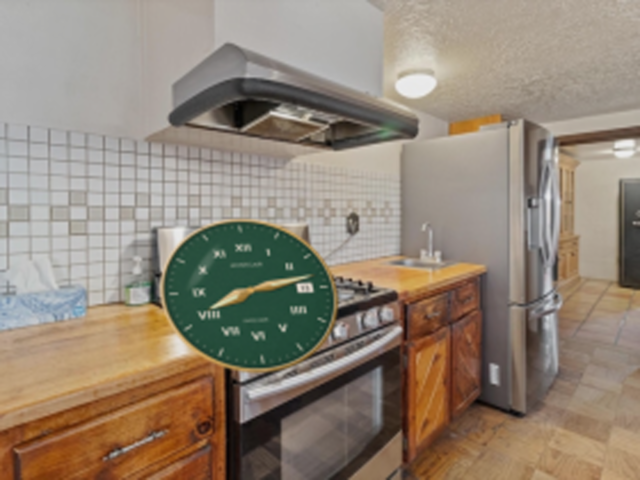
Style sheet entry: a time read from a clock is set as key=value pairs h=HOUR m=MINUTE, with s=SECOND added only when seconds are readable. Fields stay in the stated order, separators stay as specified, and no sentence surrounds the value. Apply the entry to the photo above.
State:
h=8 m=13
